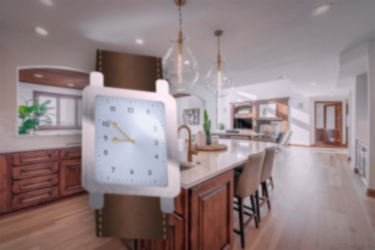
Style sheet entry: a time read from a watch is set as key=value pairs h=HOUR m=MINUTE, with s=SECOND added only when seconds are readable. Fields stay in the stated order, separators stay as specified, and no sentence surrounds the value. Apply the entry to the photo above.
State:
h=8 m=52
